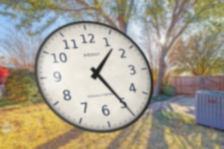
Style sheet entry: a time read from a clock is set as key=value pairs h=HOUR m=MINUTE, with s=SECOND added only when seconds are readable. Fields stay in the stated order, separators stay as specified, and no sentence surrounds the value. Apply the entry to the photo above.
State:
h=1 m=25
